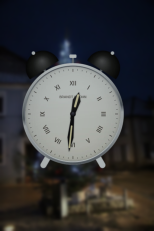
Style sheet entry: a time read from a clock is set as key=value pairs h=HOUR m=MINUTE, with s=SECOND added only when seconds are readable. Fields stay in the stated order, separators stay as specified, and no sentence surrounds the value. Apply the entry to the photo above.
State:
h=12 m=31
